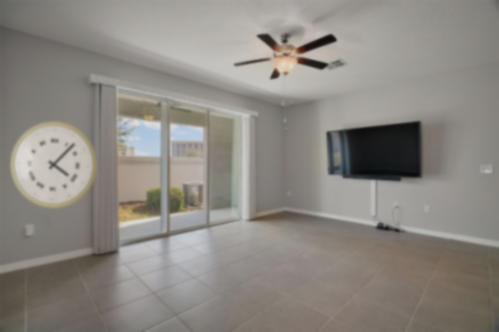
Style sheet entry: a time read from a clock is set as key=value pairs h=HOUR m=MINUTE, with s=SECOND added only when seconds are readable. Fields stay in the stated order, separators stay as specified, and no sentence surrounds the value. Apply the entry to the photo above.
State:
h=4 m=7
